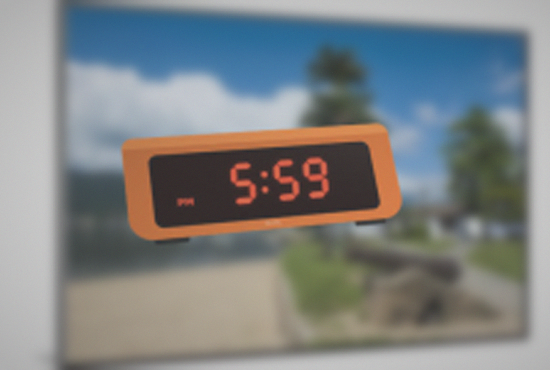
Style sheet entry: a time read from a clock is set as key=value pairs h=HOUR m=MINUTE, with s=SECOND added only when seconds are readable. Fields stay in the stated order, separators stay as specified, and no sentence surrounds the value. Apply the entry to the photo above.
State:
h=5 m=59
